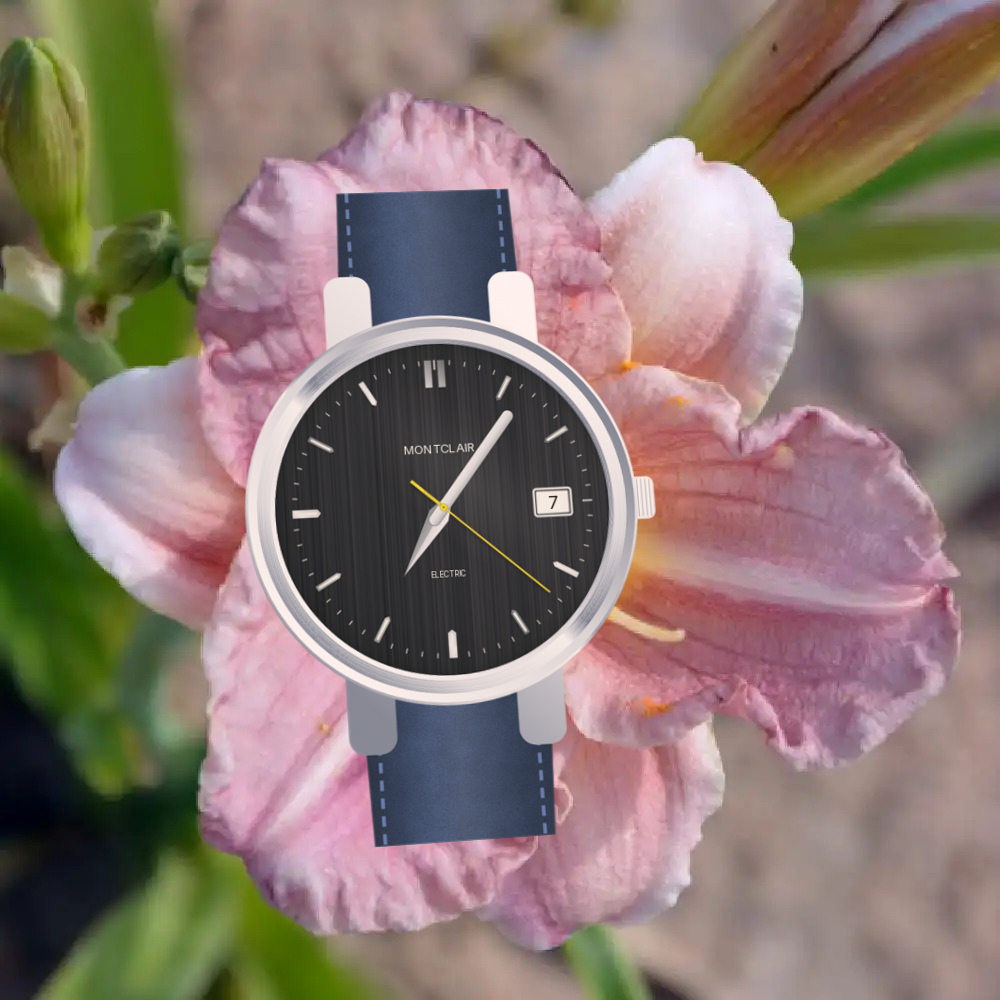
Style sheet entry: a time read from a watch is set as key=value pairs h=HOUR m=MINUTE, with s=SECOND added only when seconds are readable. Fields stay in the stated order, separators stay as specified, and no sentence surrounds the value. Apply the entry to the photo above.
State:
h=7 m=6 s=22
